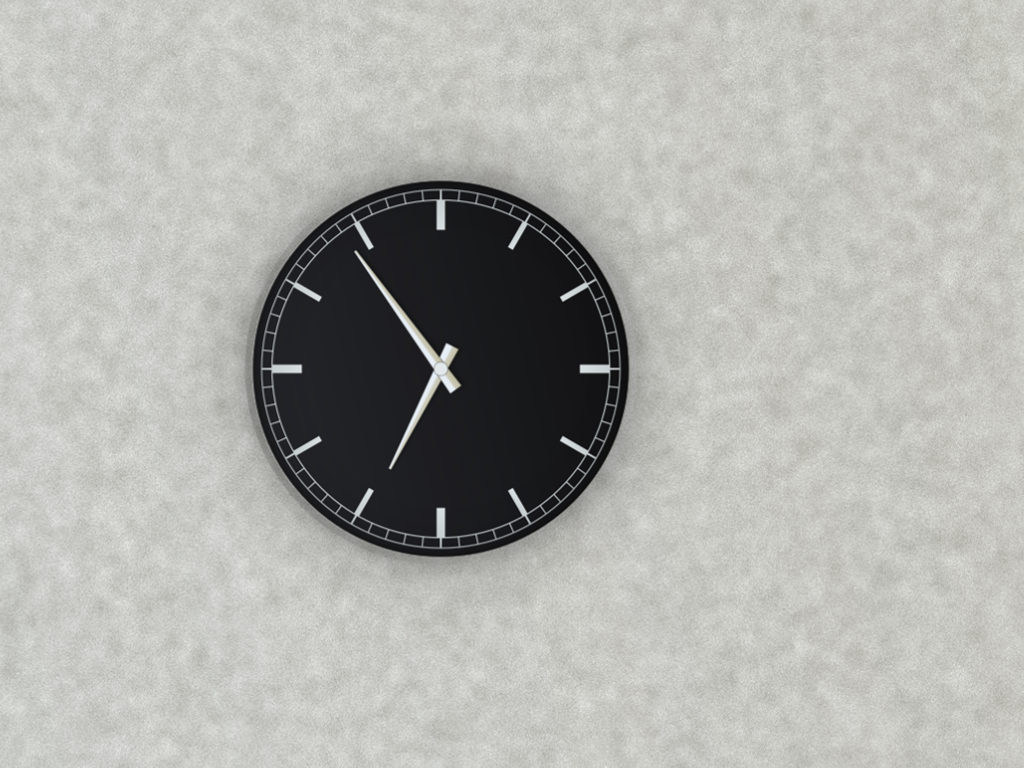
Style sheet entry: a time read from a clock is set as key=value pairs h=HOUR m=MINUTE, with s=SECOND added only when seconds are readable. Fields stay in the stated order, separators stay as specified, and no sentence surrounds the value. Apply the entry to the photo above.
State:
h=6 m=54
